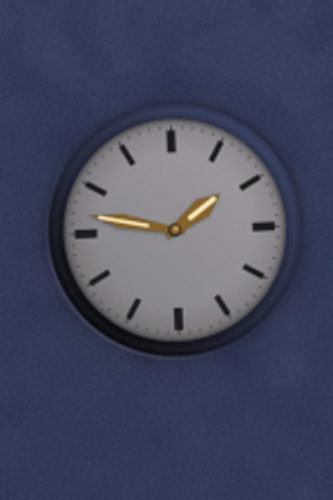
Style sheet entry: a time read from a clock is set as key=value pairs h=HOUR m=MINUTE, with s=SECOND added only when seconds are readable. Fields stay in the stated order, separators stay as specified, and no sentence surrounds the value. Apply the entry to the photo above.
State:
h=1 m=47
